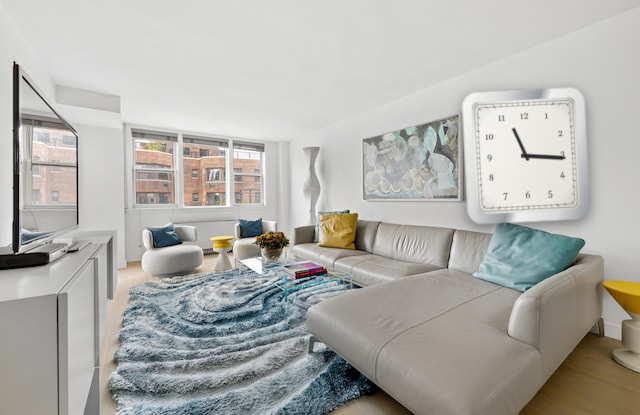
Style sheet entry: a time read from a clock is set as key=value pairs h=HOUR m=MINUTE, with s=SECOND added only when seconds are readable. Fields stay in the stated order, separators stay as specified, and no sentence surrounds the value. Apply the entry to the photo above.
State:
h=11 m=16
